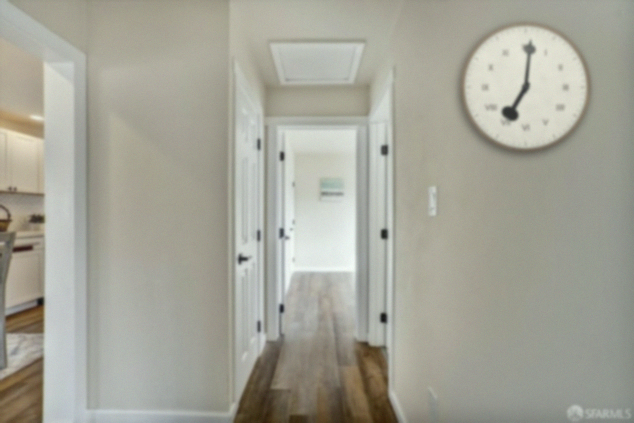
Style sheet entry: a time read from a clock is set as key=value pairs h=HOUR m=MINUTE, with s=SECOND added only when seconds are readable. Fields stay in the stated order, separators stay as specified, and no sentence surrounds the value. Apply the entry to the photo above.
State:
h=7 m=1
